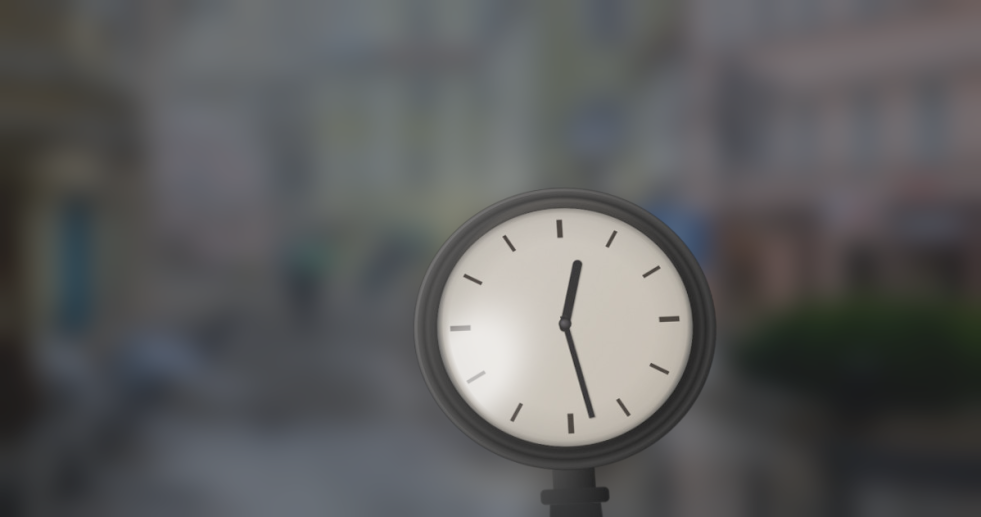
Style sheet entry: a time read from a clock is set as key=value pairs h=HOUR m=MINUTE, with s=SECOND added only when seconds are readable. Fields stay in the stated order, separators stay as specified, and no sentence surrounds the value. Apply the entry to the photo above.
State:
h=12 m=28
